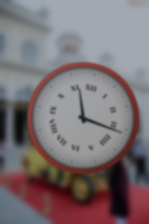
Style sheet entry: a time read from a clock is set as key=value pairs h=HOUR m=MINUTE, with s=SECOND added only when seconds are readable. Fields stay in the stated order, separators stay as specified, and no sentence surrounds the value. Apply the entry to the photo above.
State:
h=11 m=16
